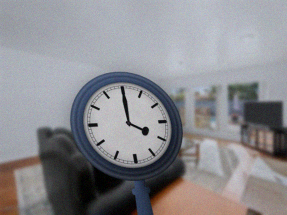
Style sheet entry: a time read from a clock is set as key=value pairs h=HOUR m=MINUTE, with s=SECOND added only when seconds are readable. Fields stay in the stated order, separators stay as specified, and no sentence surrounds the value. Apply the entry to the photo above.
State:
h=4 m=0
